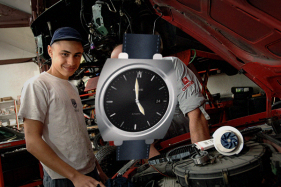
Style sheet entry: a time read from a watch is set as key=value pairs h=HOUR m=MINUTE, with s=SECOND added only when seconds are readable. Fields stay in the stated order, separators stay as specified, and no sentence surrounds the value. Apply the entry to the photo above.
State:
h=4 m=59
